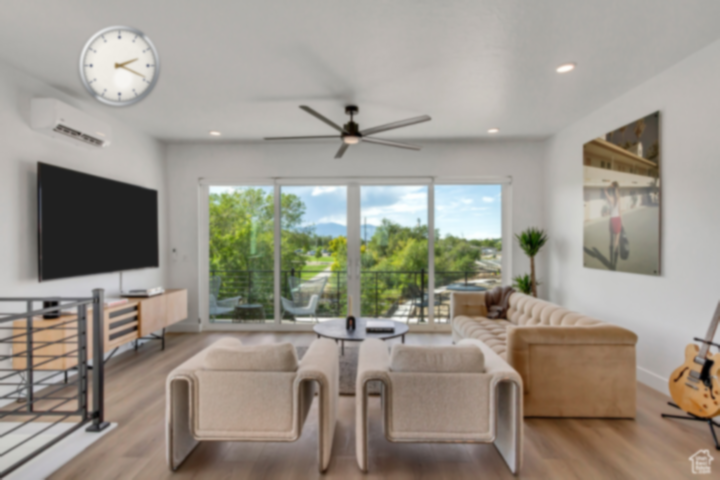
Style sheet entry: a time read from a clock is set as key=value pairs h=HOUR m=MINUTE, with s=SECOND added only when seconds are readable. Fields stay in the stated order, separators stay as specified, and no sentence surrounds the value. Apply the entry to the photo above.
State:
h=2 m=19
